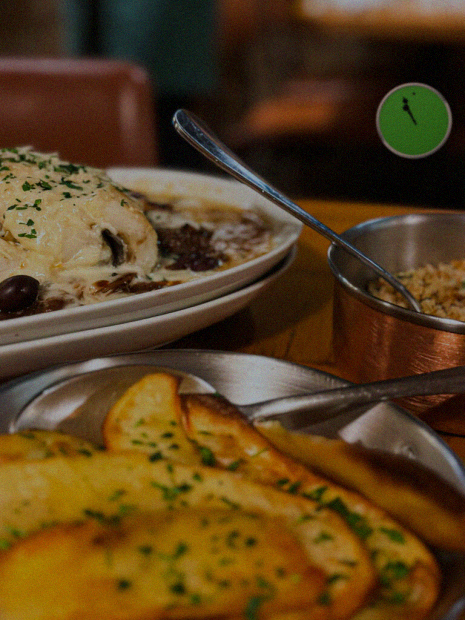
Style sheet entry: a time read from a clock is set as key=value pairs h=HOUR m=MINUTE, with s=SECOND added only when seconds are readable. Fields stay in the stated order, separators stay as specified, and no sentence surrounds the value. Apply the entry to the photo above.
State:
h=10 m=56
